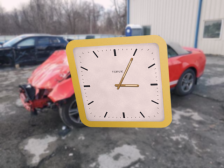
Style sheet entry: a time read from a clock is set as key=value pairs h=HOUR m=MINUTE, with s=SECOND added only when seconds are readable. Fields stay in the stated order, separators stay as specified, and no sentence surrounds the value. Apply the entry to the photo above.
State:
h=3 m=5
